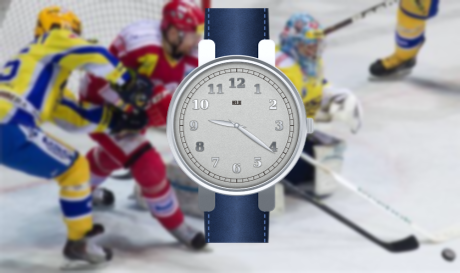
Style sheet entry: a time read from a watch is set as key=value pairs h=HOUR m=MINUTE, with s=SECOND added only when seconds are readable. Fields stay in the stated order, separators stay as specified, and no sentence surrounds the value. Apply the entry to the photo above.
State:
h=9 m=21
